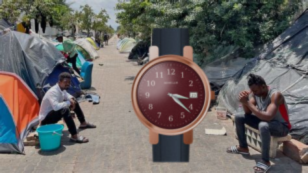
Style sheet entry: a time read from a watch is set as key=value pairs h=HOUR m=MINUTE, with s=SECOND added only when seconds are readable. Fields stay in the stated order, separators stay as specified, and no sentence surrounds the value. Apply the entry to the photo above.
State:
h=3 m=22
